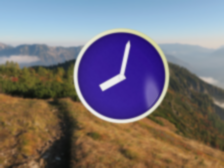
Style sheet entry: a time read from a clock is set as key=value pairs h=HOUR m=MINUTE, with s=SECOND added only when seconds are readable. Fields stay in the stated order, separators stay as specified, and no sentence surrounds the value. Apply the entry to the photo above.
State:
h=8 m=2
